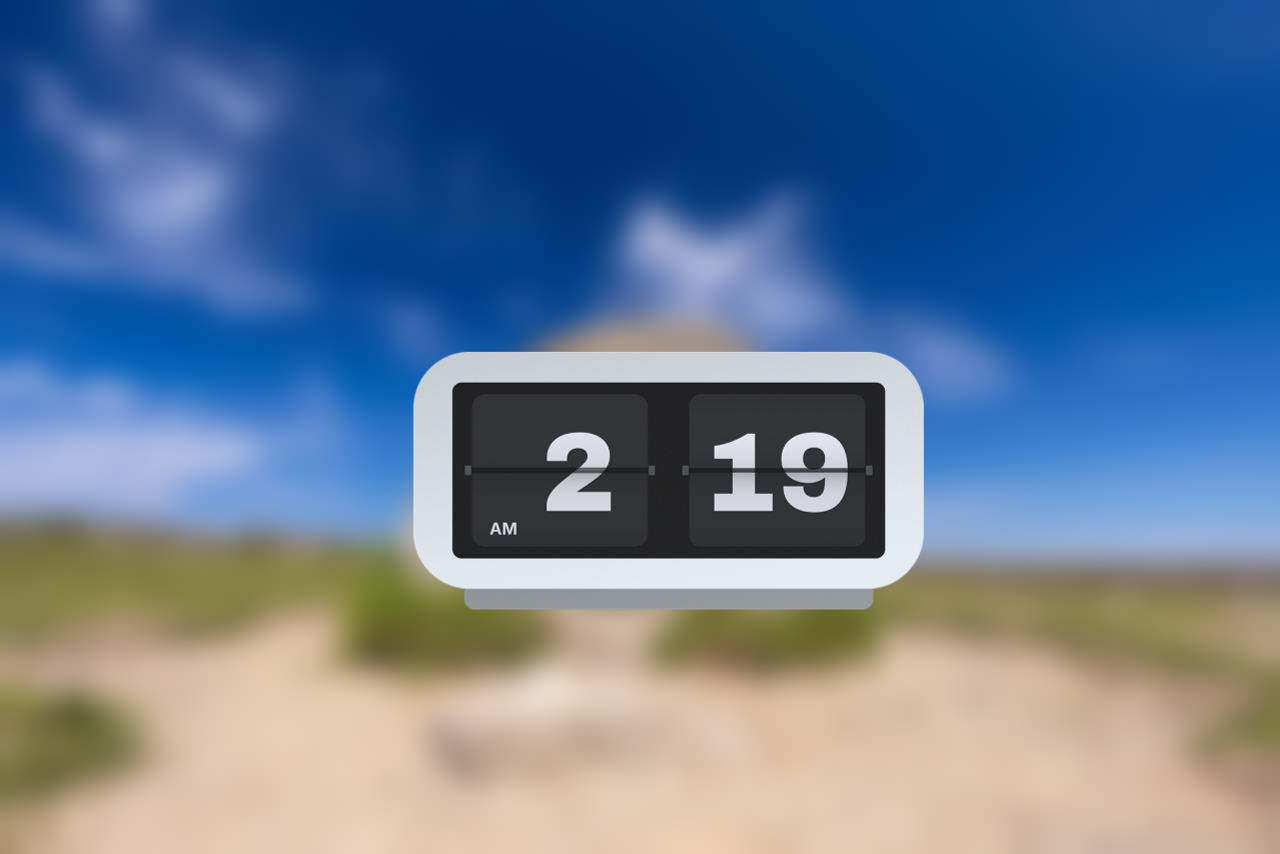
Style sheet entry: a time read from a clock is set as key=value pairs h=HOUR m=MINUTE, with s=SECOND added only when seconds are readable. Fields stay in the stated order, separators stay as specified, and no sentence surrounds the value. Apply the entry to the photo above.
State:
h=2 m=19
